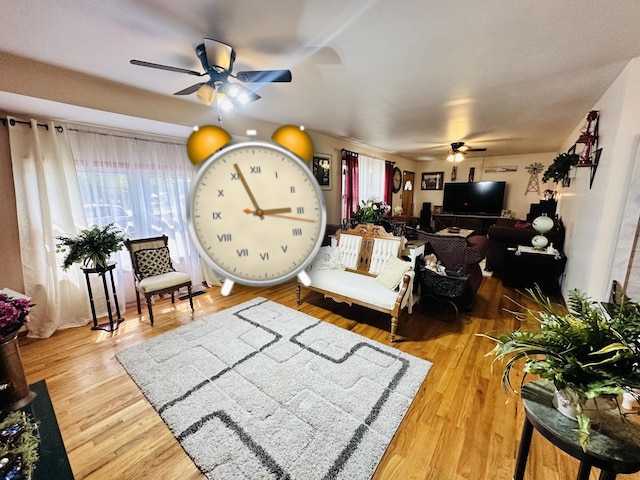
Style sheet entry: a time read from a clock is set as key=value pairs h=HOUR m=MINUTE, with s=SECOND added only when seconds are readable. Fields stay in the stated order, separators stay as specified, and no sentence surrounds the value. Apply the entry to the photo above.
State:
h=2 m=56 s=17
